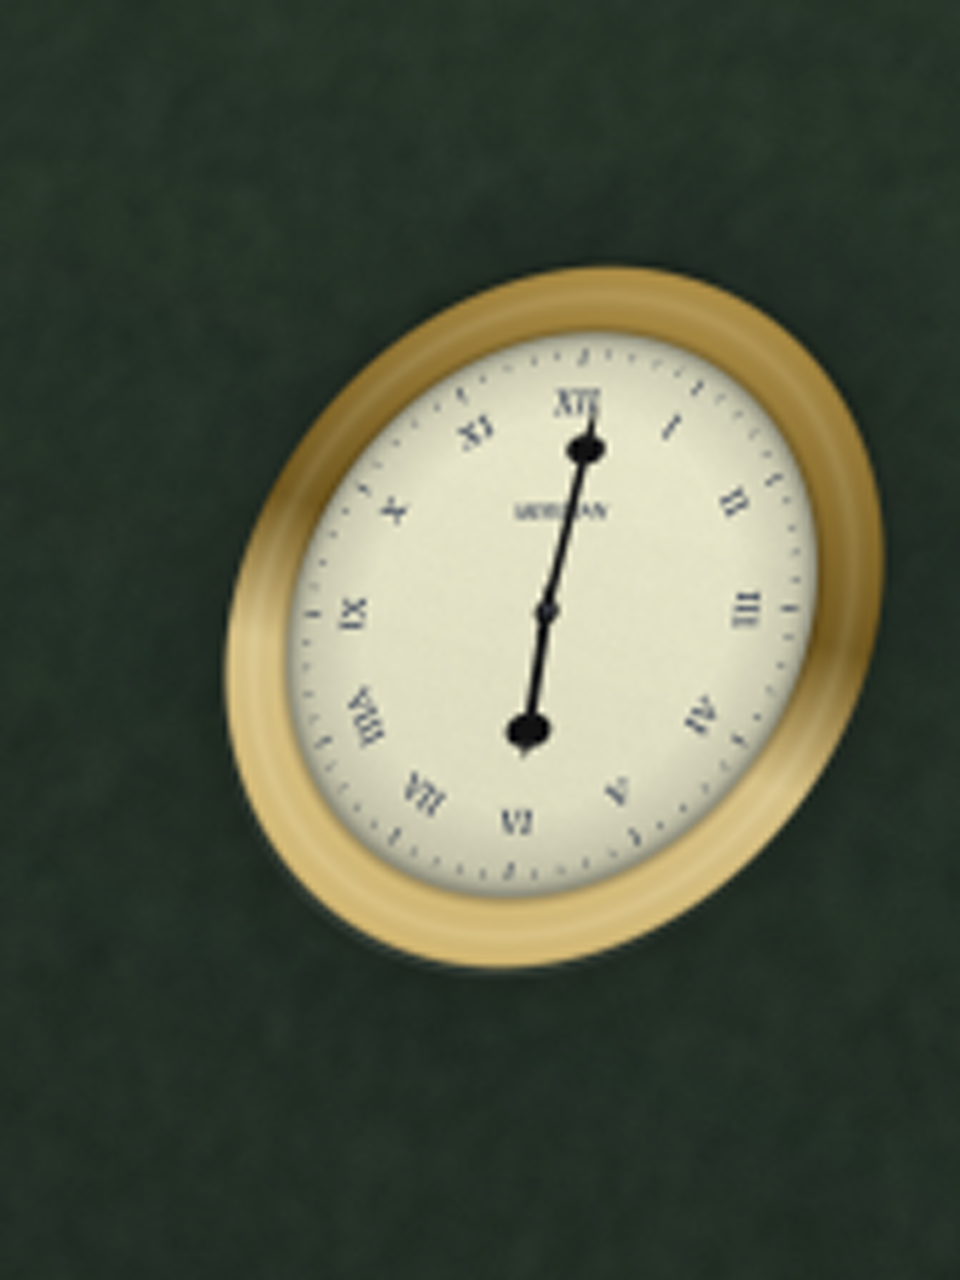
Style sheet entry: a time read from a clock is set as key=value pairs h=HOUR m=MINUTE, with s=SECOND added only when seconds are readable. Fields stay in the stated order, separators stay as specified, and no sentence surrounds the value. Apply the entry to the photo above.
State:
h=6 m=1
